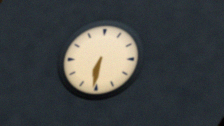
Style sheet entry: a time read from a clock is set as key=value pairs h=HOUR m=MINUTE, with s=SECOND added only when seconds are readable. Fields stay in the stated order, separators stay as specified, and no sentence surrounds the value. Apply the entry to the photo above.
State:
h=6 m=31
